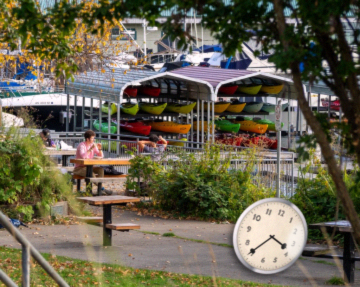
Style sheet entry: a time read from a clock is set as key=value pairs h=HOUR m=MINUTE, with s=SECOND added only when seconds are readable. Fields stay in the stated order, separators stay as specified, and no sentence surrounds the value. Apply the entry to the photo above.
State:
h=3 m=36
